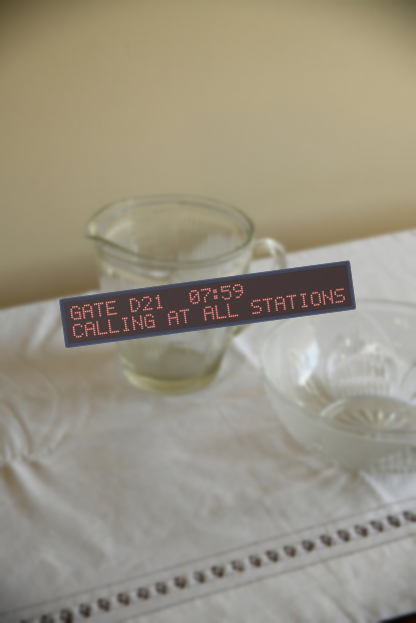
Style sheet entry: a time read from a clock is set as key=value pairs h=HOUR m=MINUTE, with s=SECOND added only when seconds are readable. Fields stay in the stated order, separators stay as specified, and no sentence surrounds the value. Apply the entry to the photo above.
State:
h=7 m=59
